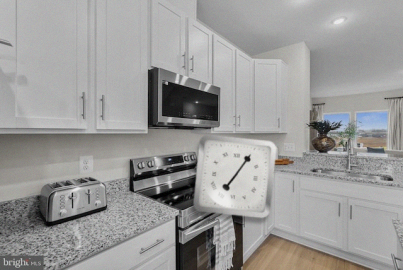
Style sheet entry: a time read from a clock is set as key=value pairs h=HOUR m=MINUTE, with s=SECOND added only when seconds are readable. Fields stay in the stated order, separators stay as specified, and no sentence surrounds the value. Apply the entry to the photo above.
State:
h=7 m=5
